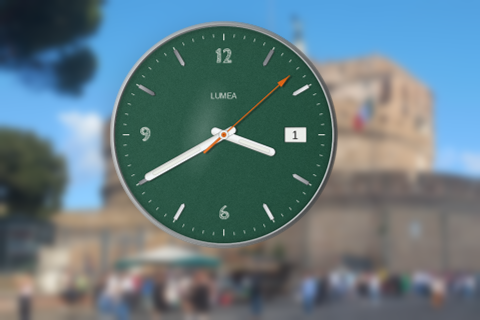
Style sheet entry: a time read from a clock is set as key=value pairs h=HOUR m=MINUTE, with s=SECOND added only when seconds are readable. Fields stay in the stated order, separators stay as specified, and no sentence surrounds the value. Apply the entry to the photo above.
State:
h=3 m=40 s=8
